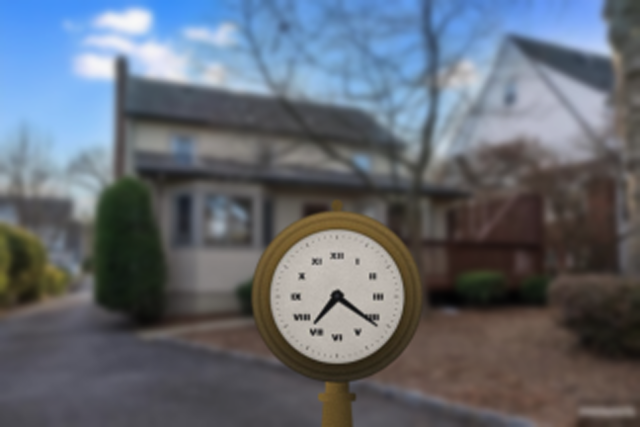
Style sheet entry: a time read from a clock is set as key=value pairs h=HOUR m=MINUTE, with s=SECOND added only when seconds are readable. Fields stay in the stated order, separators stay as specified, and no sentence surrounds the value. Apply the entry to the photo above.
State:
h=7 m=21
